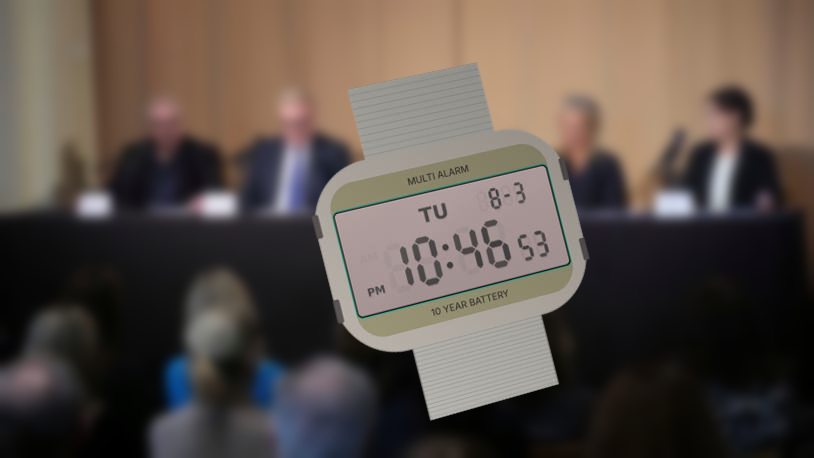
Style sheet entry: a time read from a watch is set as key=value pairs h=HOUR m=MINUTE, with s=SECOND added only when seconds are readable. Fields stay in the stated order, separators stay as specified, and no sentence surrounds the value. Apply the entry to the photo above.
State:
h=10 m=46 s=53
